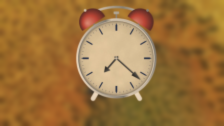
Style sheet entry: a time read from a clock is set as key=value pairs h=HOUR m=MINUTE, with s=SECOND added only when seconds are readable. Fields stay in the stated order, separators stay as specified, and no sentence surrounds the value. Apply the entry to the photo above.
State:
h=7 m=22
